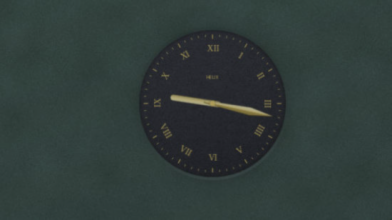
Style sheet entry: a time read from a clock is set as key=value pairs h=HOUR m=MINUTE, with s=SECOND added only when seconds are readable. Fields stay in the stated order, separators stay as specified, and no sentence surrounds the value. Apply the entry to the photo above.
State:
h=9 m=17
